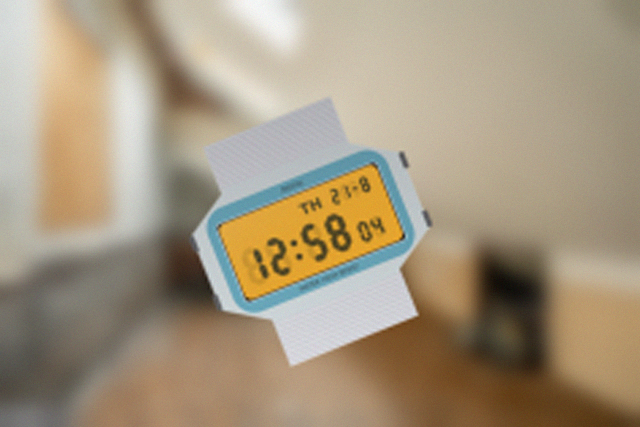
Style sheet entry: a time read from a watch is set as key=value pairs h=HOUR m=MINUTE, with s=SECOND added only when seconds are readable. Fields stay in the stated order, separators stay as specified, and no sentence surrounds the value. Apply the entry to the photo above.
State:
h=12 m=58 s=4
